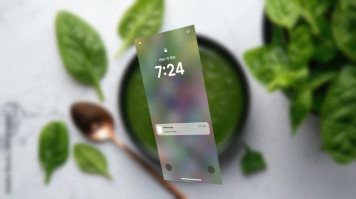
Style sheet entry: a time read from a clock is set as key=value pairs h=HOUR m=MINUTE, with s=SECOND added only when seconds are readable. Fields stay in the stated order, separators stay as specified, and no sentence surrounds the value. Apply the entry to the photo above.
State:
h=7 m=24
